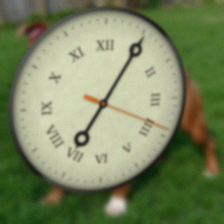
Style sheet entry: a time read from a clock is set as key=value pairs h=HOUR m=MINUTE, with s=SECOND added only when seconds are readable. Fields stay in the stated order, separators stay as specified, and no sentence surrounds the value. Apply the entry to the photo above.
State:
h=7 m=5 s=19
